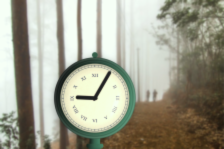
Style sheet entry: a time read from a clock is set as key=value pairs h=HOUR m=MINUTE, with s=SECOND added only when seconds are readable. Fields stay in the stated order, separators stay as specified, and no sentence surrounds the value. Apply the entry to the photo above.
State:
h=9 m=5
